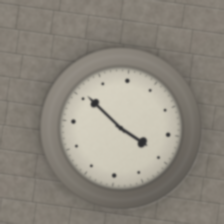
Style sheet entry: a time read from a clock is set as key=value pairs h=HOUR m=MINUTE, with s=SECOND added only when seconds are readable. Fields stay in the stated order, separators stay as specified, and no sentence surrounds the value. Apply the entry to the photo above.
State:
h=3 m=51
